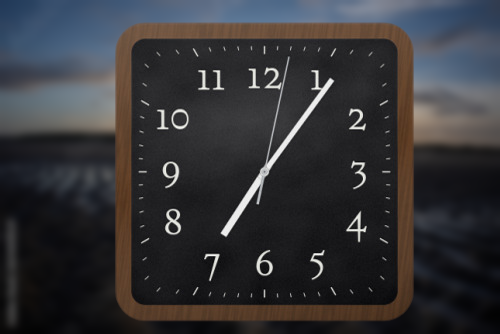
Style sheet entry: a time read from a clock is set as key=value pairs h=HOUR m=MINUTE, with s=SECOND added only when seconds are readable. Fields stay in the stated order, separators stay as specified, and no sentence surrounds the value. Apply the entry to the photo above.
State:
h=7 m=6 s=2
